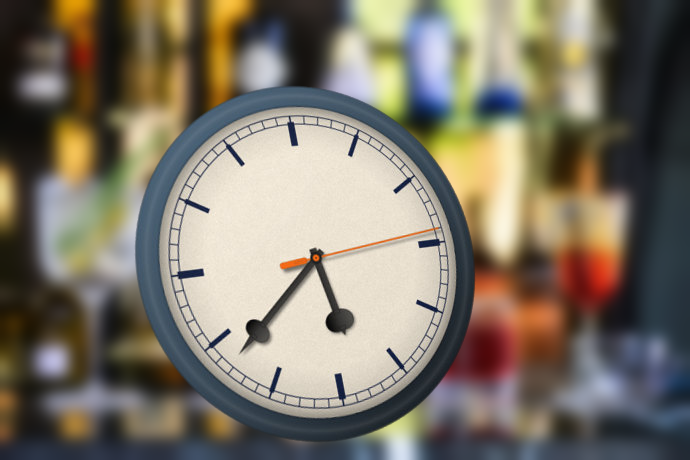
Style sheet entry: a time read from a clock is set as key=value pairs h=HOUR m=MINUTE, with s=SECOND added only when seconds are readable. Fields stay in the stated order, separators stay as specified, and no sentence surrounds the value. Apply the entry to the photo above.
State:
h=5 m=38 s=14
